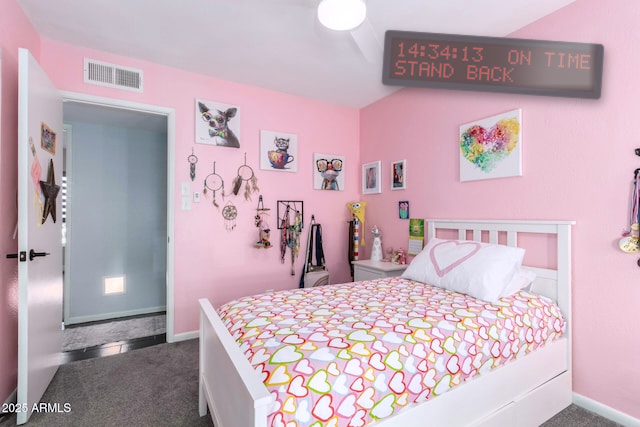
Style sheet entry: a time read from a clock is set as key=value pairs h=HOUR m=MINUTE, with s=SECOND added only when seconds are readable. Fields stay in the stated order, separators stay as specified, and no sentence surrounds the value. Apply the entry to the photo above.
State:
h=14 m=34 s=13
